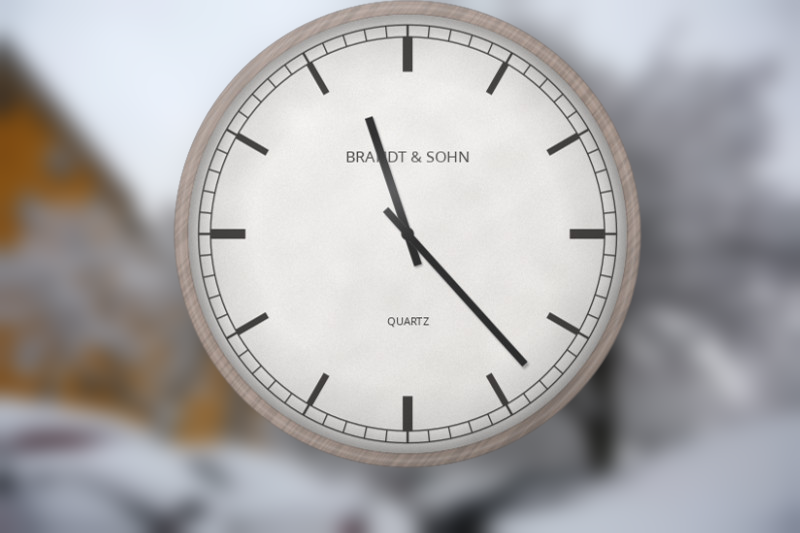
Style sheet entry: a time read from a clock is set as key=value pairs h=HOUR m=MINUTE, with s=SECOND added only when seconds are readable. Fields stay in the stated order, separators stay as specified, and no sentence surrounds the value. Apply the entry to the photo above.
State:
h=11 m=23
